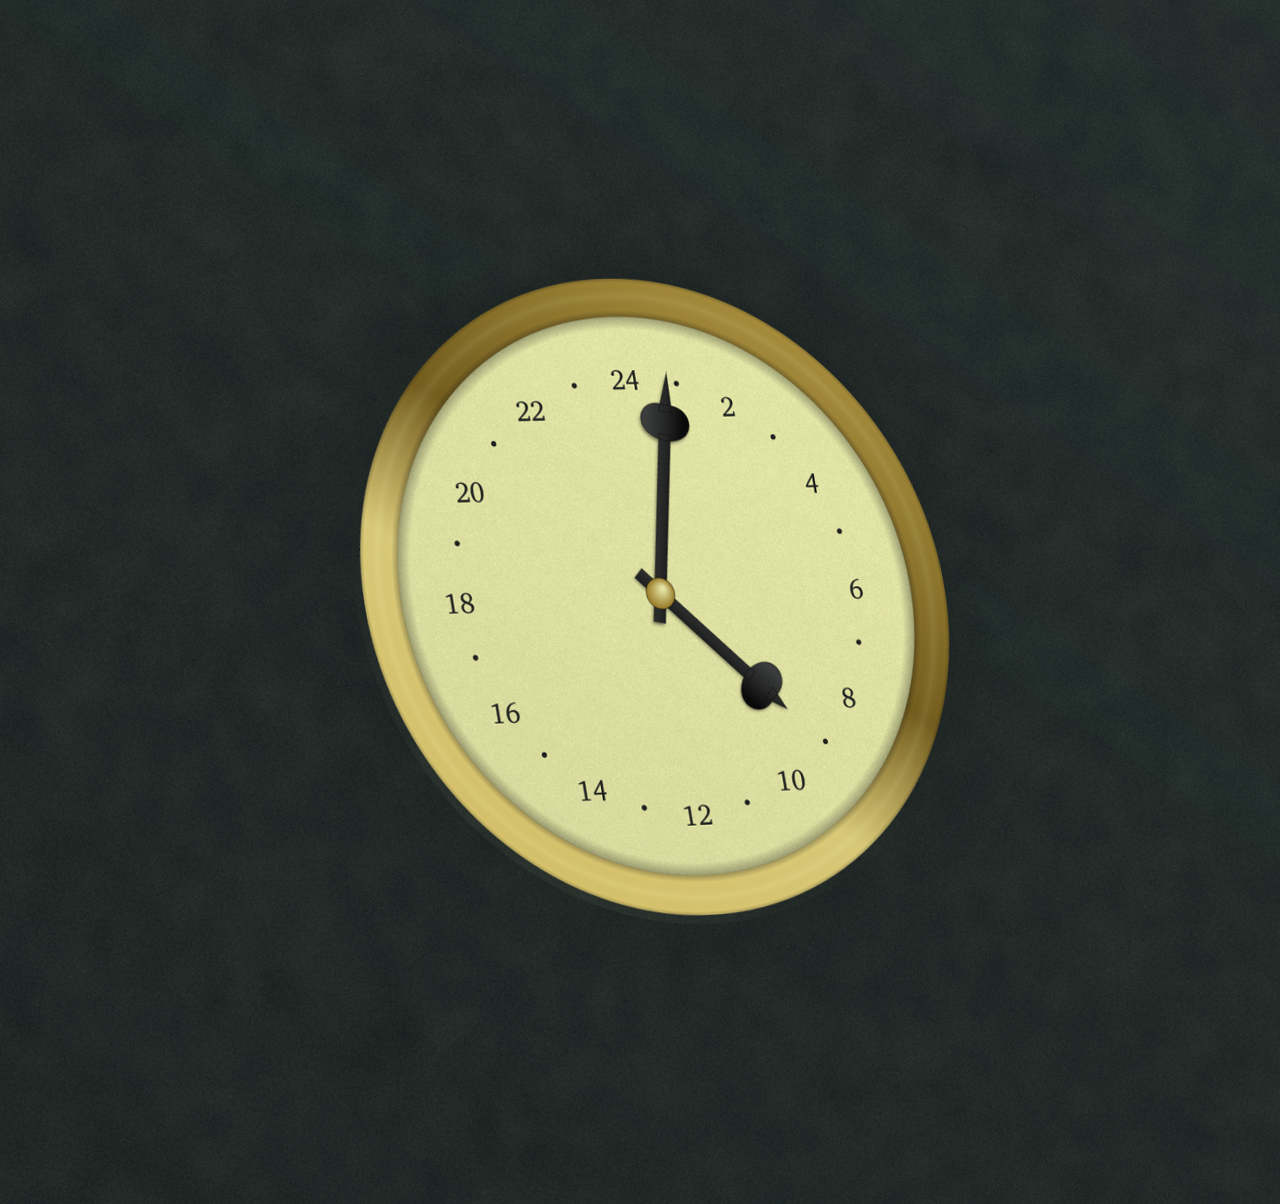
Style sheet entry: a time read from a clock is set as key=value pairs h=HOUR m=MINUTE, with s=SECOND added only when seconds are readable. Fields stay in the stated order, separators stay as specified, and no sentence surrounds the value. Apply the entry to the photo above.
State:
h=9 m=2
